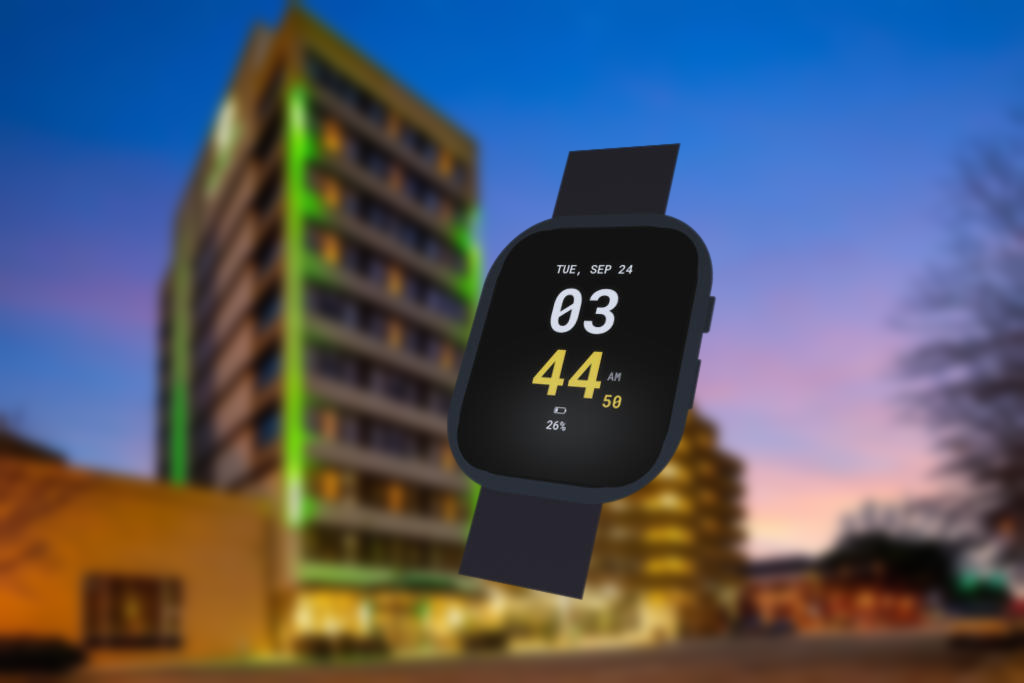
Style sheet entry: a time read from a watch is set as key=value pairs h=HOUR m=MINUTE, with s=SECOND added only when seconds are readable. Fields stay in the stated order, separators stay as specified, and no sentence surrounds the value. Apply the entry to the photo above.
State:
h=3 m=44 s=50
